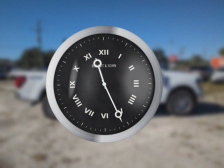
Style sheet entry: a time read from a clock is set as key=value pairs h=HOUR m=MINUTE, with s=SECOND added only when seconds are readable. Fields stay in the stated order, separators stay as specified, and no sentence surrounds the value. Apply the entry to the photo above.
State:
h=11 m=26
